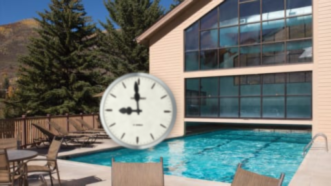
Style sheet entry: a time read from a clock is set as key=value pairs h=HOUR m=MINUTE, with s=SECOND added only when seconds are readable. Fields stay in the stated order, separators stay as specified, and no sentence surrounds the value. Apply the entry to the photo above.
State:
h=8 m=59
